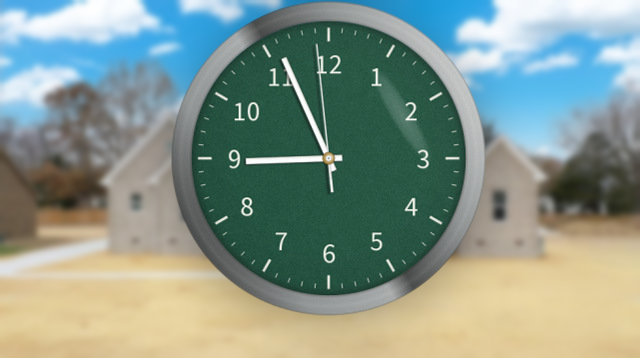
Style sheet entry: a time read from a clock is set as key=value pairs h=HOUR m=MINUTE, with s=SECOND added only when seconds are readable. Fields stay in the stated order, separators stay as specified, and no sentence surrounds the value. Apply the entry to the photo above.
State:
h=8 m=55 s=59
